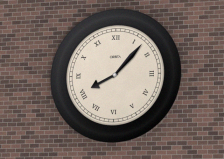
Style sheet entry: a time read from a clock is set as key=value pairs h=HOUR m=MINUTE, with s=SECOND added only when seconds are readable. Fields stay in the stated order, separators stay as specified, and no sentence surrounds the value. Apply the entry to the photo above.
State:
h=8 m=7
